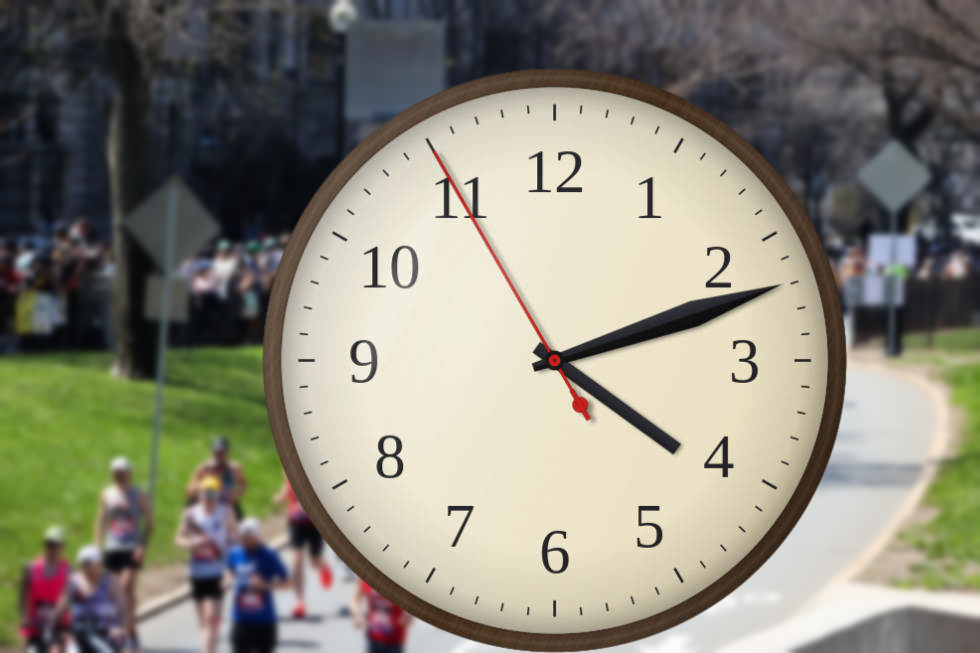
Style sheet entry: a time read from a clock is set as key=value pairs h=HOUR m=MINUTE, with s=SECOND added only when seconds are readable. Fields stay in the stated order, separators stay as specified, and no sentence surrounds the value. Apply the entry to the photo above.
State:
h=4 m=11 s=55
